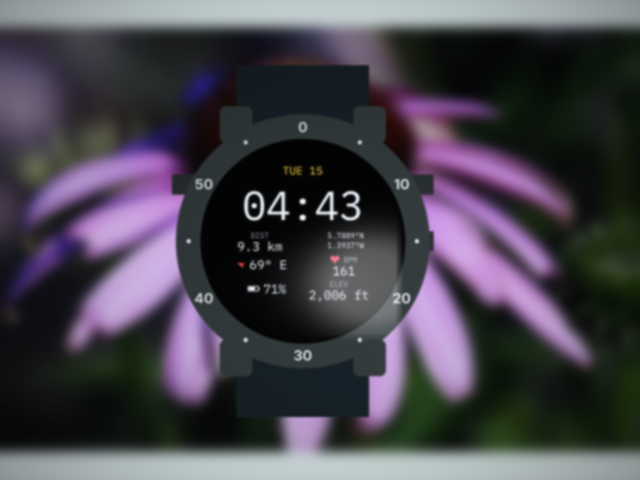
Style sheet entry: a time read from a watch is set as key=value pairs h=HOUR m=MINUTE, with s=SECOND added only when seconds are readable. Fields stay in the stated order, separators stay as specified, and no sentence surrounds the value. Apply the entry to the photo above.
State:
h=4 m=43
